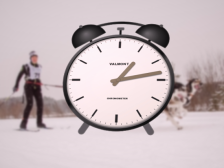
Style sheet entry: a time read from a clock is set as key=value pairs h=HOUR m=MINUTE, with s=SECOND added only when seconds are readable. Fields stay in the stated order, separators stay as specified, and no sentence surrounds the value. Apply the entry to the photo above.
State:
h=1 m=13
